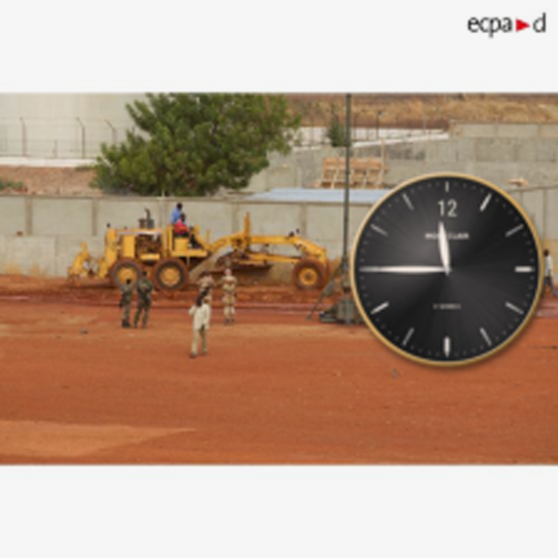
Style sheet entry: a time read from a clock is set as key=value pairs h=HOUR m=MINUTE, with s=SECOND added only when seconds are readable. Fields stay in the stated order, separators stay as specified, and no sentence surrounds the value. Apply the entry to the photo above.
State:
h=11 m=45
